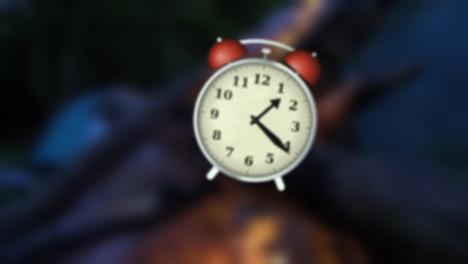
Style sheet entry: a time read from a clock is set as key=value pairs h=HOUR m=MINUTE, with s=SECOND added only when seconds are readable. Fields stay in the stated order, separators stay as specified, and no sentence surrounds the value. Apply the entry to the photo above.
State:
h=1 m=21
